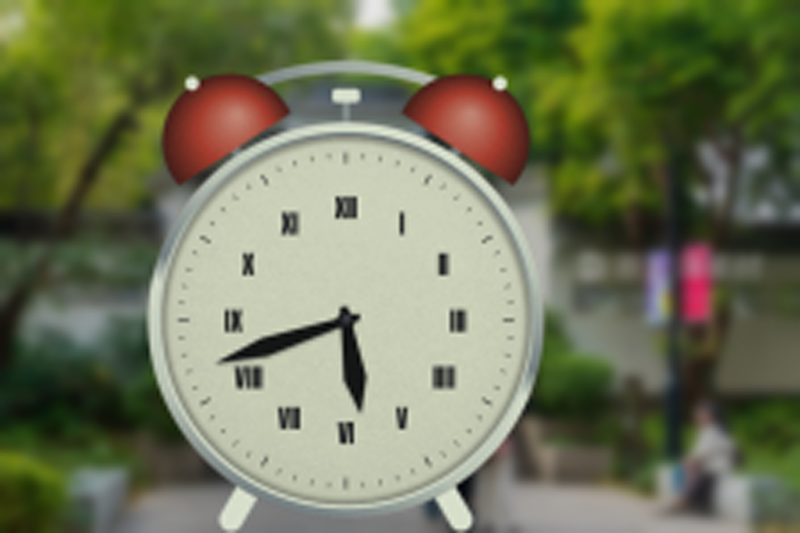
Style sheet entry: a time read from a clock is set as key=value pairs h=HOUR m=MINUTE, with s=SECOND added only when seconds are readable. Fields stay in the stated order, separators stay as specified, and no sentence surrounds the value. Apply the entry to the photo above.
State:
h=5 m=42
